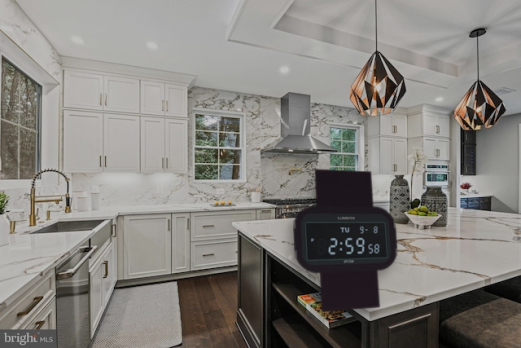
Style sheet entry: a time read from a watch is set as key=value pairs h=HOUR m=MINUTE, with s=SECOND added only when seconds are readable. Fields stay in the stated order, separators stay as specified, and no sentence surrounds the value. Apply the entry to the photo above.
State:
h=2 m=59 s=58
